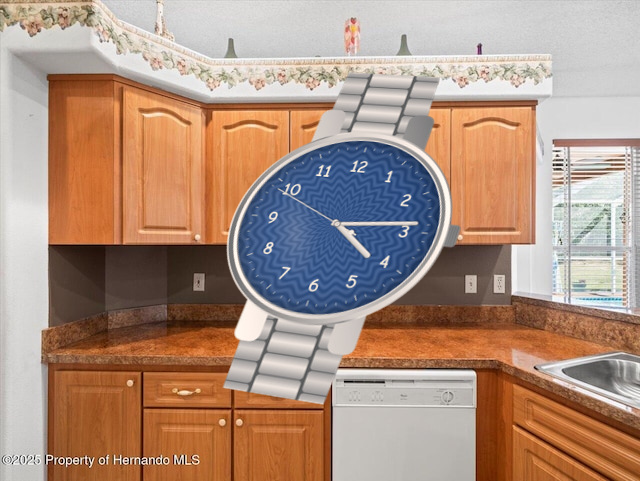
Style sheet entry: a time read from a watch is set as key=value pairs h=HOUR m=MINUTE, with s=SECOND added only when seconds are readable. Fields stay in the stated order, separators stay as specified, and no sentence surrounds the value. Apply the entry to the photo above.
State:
h=4 m=13 s=49
